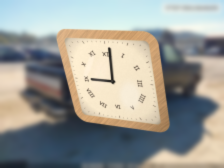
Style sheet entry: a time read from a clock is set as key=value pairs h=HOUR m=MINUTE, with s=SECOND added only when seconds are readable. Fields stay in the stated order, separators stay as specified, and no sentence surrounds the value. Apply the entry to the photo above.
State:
h=9 m=1
